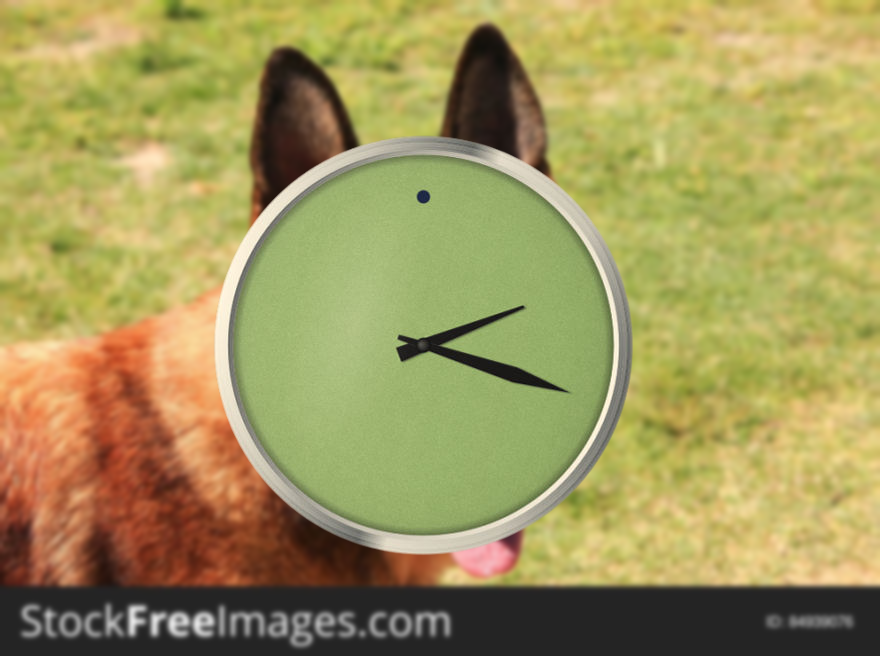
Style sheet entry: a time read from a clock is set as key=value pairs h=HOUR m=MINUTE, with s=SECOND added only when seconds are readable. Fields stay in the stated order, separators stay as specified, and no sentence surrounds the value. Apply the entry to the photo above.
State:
h=2 m=18
